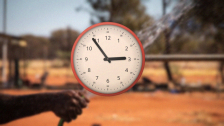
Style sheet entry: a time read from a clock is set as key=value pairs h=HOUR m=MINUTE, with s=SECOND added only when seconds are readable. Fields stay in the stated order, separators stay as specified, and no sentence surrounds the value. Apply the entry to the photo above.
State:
h=2 m=54
